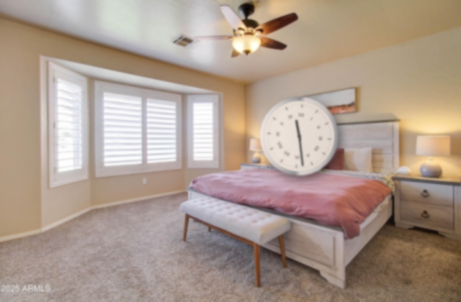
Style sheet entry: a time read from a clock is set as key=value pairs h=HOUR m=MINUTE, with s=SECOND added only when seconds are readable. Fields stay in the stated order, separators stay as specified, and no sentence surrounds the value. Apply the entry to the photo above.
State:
h=11 m=28
